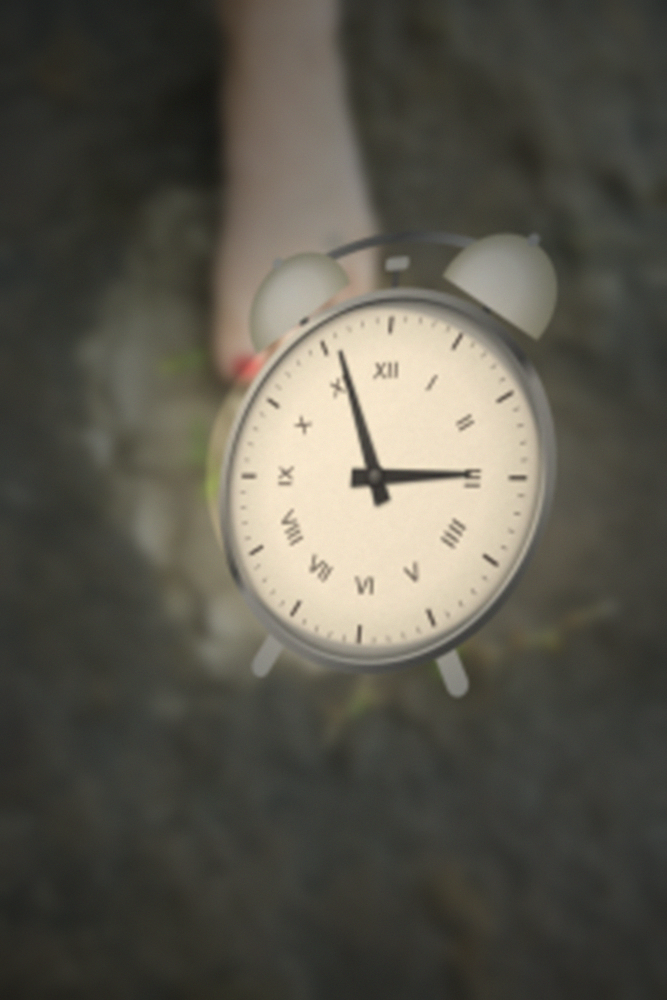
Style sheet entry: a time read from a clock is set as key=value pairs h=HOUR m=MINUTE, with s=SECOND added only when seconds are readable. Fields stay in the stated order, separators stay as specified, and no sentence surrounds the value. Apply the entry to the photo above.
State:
h=2 m=56
